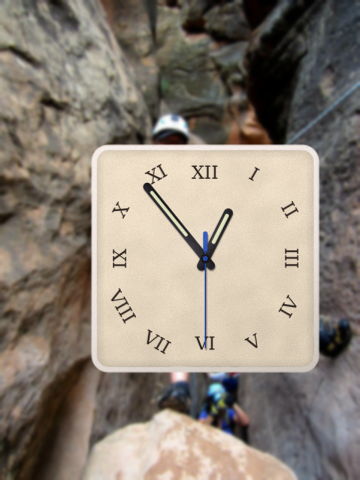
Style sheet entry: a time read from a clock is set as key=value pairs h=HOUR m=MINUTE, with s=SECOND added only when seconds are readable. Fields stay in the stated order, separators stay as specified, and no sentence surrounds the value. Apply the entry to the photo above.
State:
h=12 m=53 s=30
